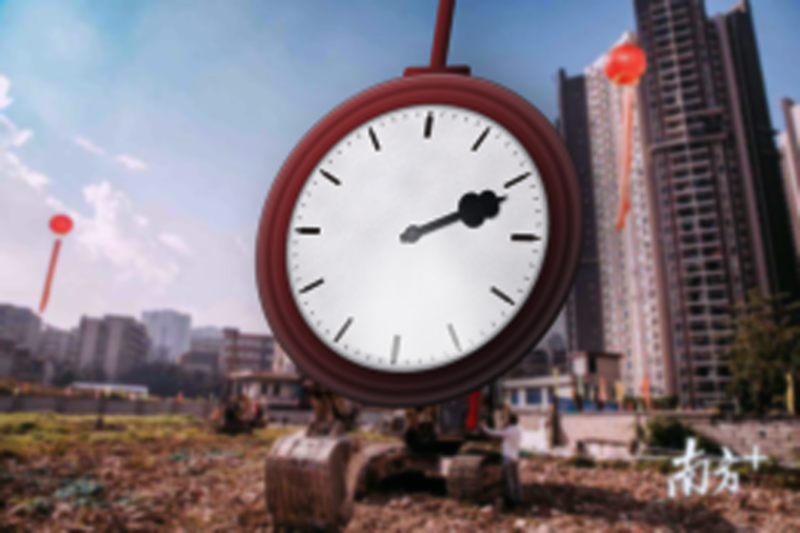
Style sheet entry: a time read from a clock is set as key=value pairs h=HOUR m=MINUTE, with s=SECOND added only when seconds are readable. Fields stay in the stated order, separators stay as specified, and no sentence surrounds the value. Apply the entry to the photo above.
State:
h=2 m=11
